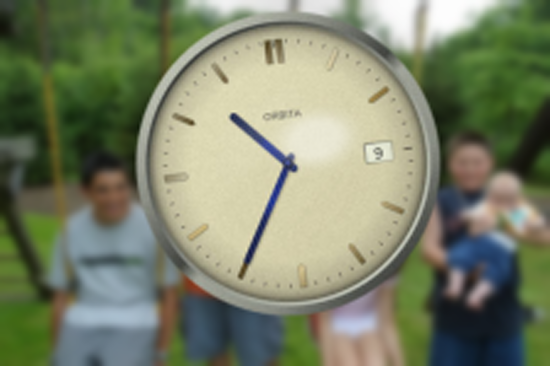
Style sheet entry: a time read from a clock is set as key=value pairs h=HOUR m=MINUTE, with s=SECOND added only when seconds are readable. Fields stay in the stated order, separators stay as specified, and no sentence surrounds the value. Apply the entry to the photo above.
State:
h=10 m=35
